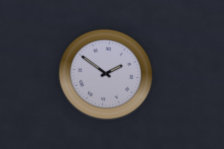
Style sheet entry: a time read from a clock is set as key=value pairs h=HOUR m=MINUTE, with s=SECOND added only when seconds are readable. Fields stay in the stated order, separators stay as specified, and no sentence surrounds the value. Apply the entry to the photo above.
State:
h=1 m=50
